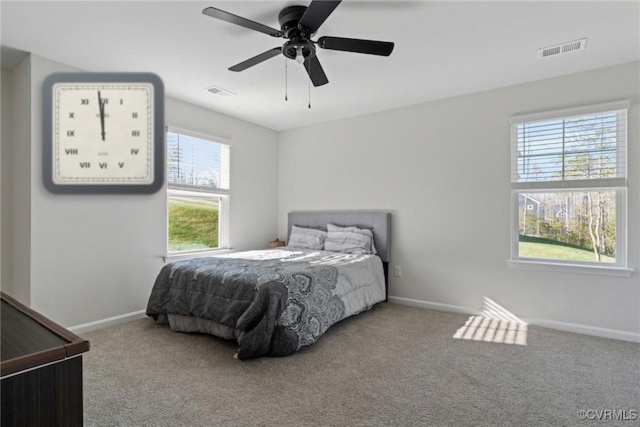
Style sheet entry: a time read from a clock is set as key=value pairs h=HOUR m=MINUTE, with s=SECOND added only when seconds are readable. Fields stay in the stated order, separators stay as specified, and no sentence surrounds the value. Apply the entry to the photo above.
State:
h=11 m=59
